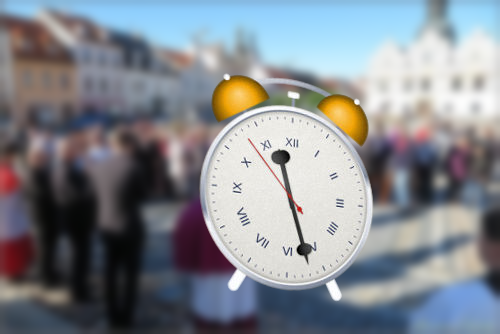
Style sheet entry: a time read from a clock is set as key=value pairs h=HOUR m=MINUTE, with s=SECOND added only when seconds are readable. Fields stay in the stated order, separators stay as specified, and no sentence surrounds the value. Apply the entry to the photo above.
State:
h=11 m=26 s=53
